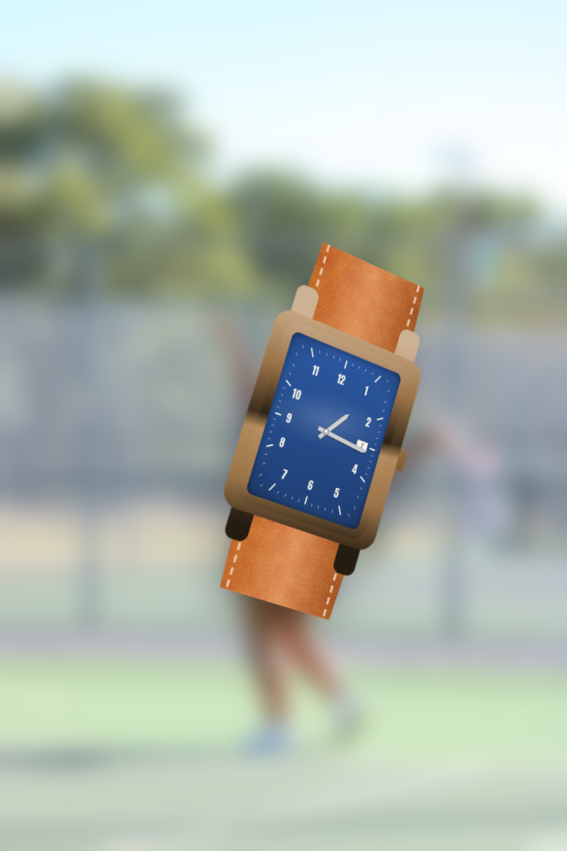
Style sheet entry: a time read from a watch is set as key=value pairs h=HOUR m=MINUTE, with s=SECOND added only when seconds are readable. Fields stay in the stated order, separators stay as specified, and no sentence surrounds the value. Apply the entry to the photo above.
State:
h=1 m=16
